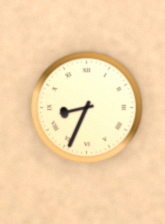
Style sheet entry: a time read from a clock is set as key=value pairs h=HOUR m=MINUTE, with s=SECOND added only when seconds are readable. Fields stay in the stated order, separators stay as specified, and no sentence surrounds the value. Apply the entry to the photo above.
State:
h=8 m=34
